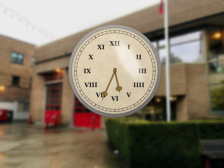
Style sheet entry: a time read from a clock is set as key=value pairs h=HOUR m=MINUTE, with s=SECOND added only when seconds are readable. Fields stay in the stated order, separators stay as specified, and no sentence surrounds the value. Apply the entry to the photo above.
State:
h=5 m=34
